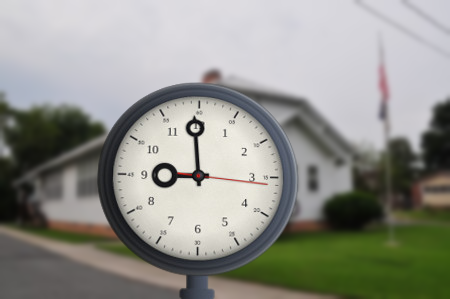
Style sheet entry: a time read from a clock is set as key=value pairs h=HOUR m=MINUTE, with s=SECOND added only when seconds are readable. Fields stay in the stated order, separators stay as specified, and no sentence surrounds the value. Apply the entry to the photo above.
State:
h=8 m=59 s=16
